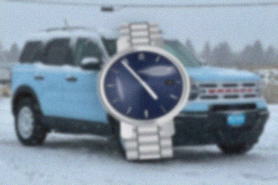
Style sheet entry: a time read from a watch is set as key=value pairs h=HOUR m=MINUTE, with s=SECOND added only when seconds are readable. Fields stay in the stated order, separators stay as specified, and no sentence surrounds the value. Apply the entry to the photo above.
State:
h=4 m=54
